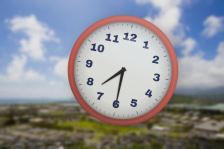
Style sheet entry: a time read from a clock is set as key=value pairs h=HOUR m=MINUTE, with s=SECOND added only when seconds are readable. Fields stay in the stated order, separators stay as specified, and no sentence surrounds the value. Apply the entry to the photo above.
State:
h=7 m=30
